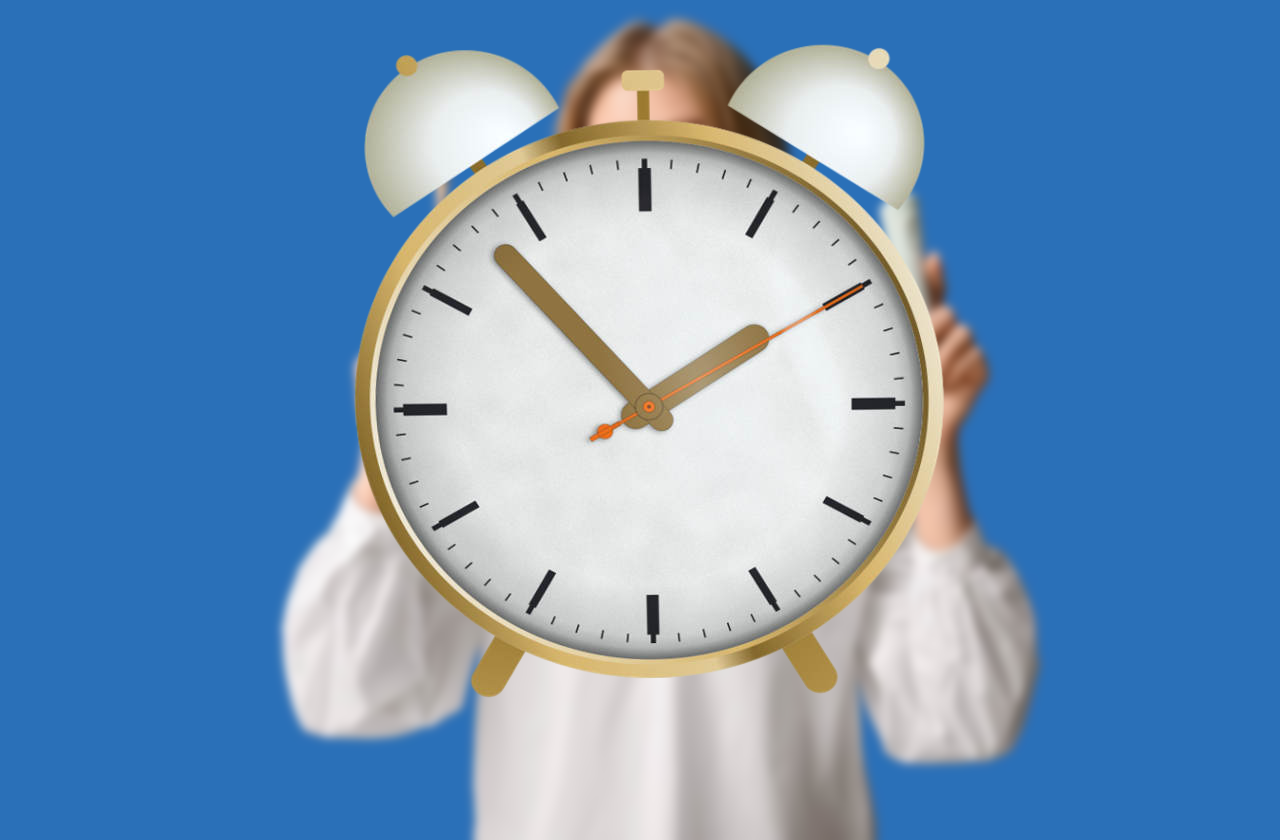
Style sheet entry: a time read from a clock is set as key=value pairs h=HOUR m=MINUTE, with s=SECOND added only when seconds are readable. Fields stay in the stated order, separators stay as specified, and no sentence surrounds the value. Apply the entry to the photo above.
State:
h=1 m=53 s=10
